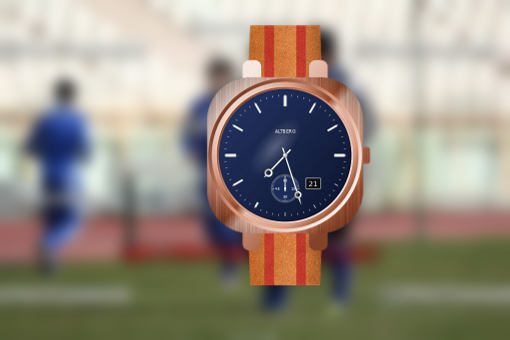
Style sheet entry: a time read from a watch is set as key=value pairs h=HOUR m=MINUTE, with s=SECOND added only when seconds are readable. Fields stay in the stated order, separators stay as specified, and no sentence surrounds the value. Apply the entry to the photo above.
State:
h=7 m=27
